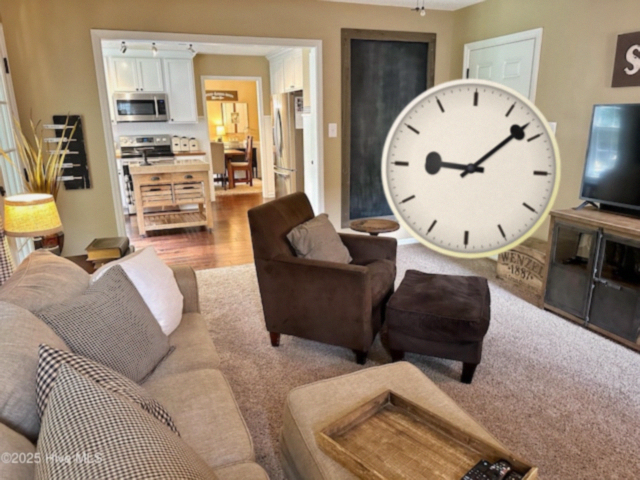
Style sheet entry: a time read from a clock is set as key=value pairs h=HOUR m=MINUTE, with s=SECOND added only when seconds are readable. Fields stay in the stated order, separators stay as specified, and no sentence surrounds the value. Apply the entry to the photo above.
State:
h=9 m=8
